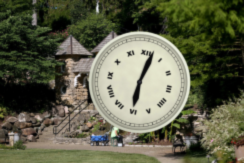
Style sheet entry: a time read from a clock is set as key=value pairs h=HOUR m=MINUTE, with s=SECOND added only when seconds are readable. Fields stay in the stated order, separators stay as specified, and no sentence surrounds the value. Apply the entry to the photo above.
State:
h=6 m=2
